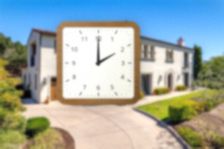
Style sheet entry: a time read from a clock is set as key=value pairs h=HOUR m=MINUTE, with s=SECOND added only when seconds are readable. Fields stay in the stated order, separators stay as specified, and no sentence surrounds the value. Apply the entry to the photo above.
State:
h=2 m=0
